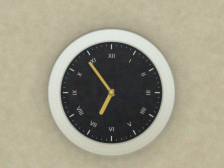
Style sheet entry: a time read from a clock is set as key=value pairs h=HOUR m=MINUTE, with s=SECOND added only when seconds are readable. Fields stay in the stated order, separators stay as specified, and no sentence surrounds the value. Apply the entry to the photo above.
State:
h=6 m=54
